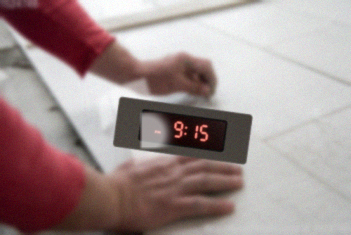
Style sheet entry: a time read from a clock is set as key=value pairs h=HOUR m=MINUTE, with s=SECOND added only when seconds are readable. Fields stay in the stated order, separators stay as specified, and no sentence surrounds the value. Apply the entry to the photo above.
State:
h=9 m=15
